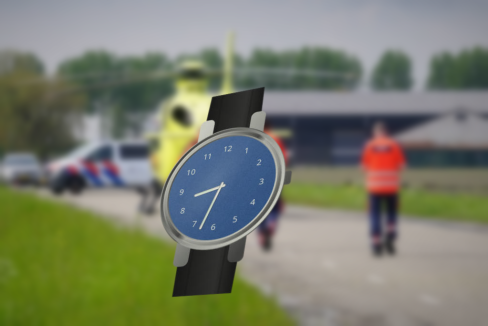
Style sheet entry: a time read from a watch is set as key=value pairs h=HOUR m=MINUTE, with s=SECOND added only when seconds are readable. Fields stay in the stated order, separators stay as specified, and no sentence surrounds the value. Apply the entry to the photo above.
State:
h=8 m=33
